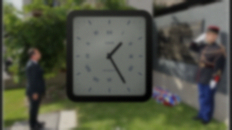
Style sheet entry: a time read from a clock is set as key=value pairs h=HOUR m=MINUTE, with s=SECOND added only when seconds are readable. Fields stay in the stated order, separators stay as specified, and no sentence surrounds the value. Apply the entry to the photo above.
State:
h=1 m=25
